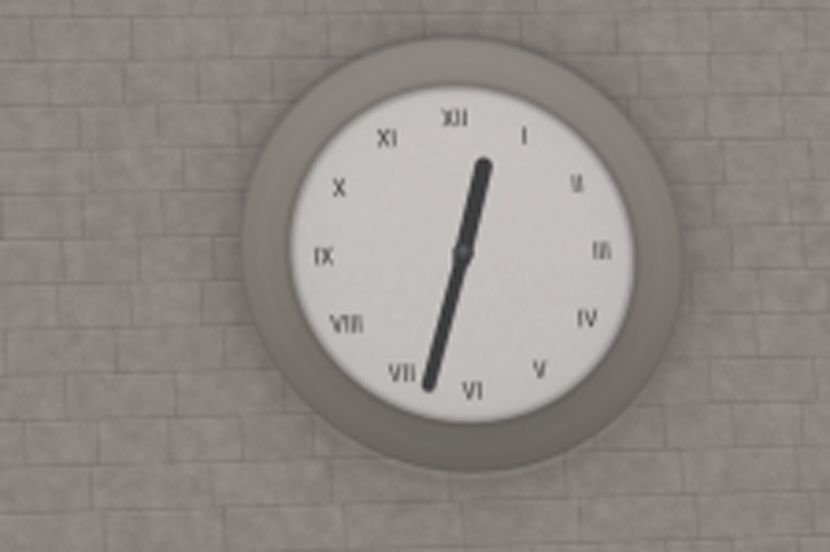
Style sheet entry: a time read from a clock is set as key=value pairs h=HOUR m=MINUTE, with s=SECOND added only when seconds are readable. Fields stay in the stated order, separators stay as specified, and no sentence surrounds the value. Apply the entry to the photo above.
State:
h=12 m=33
